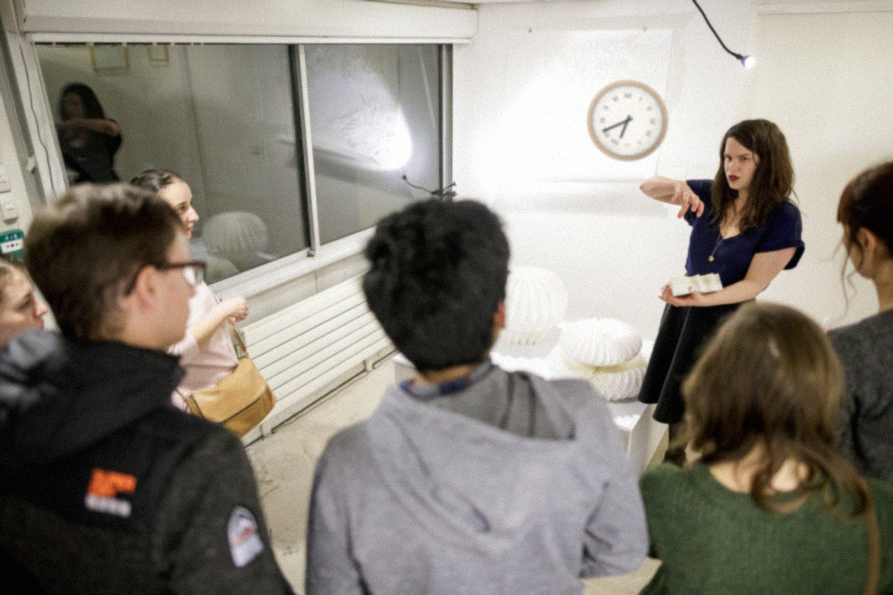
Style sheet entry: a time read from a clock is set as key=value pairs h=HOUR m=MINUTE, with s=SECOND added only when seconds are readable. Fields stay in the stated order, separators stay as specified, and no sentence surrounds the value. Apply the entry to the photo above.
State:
h=6 m=41
